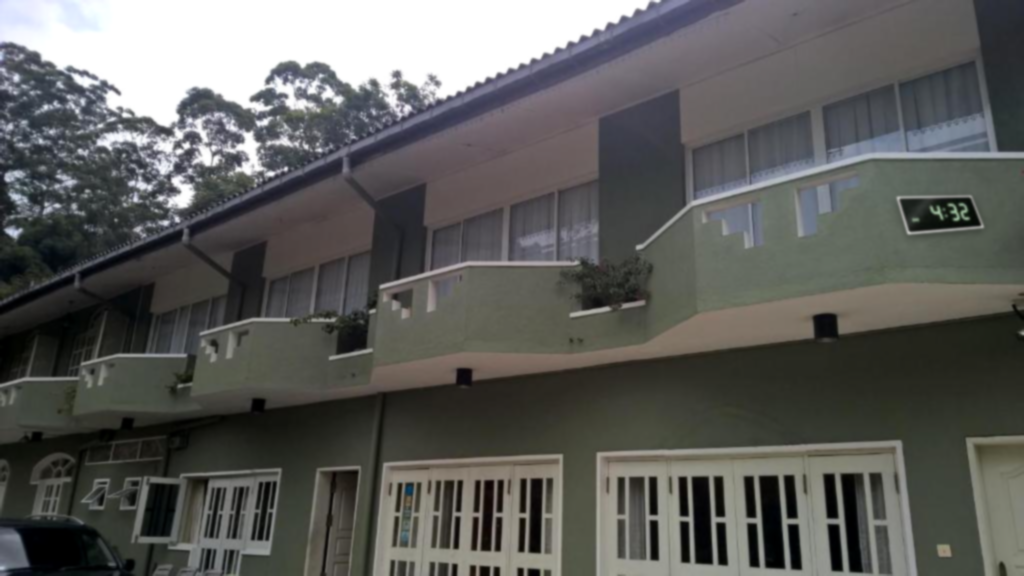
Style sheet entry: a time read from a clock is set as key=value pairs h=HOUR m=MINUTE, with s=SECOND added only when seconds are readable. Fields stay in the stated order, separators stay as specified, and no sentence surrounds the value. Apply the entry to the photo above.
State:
h=4 m=32
